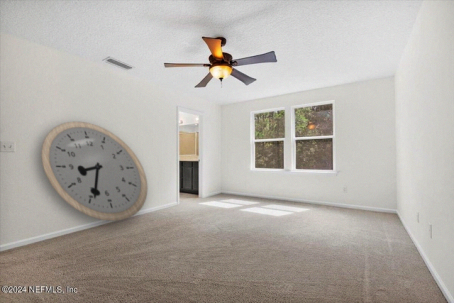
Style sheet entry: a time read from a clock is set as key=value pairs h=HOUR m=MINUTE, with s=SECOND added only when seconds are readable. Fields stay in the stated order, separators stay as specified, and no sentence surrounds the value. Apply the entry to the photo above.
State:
h=8 m=34
